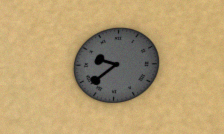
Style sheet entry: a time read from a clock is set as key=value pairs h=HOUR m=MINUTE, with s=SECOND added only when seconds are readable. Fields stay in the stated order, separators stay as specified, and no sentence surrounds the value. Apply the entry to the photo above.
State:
h=9 m=38
